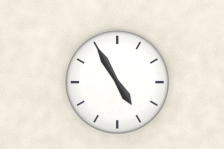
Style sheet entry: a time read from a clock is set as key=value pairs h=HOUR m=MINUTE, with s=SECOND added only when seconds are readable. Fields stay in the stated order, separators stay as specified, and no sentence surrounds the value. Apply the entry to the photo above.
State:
h=4 m=55
